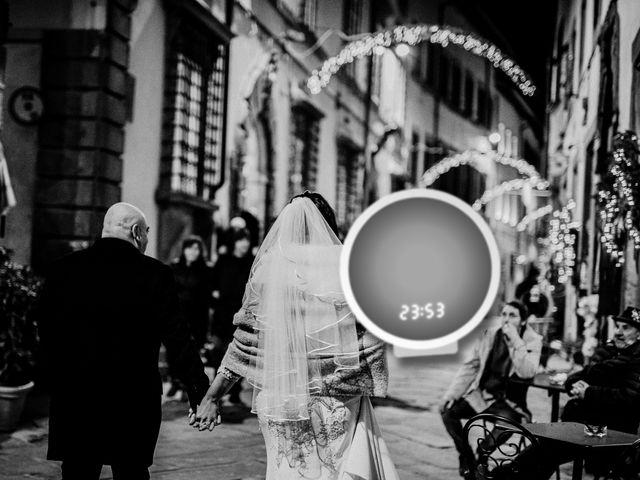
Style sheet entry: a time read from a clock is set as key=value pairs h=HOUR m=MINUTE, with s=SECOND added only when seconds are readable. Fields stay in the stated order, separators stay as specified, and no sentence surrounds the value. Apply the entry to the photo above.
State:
h=23 m=53
